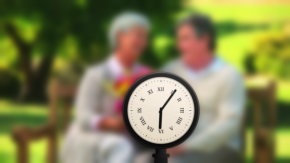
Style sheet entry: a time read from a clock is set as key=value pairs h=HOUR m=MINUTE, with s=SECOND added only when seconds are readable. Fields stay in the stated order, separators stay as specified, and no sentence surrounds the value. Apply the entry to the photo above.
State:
h=6 m=6
